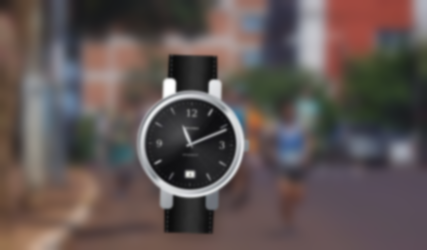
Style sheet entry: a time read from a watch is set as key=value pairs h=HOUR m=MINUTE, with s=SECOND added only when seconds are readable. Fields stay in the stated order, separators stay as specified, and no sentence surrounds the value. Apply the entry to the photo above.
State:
h=11 m=11
